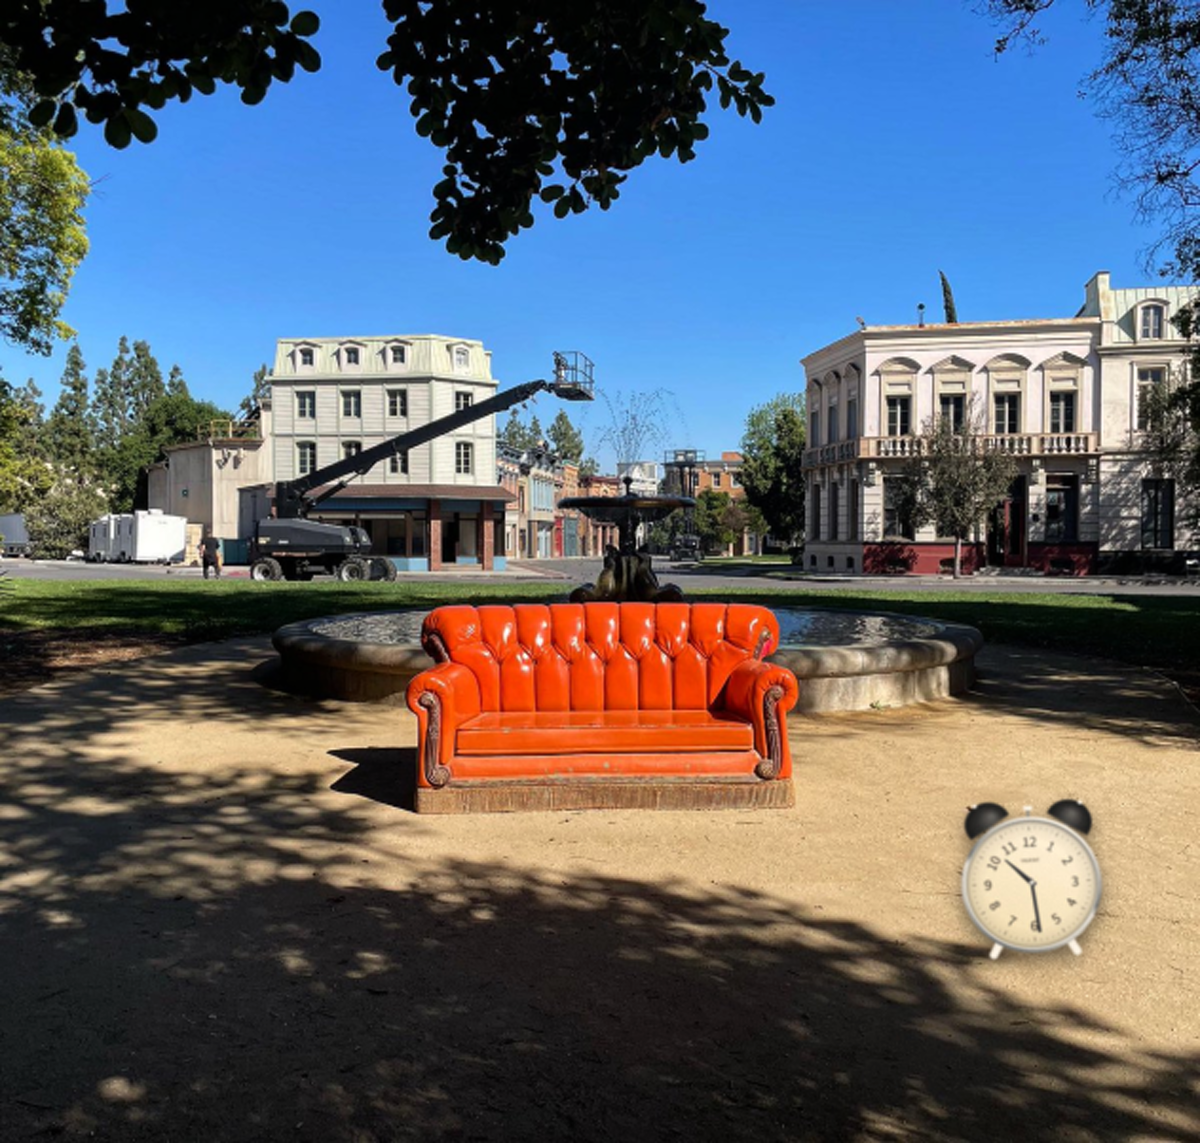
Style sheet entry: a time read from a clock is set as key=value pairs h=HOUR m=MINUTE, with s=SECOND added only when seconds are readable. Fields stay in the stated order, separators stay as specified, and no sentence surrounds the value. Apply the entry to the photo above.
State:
h=10 m=29
